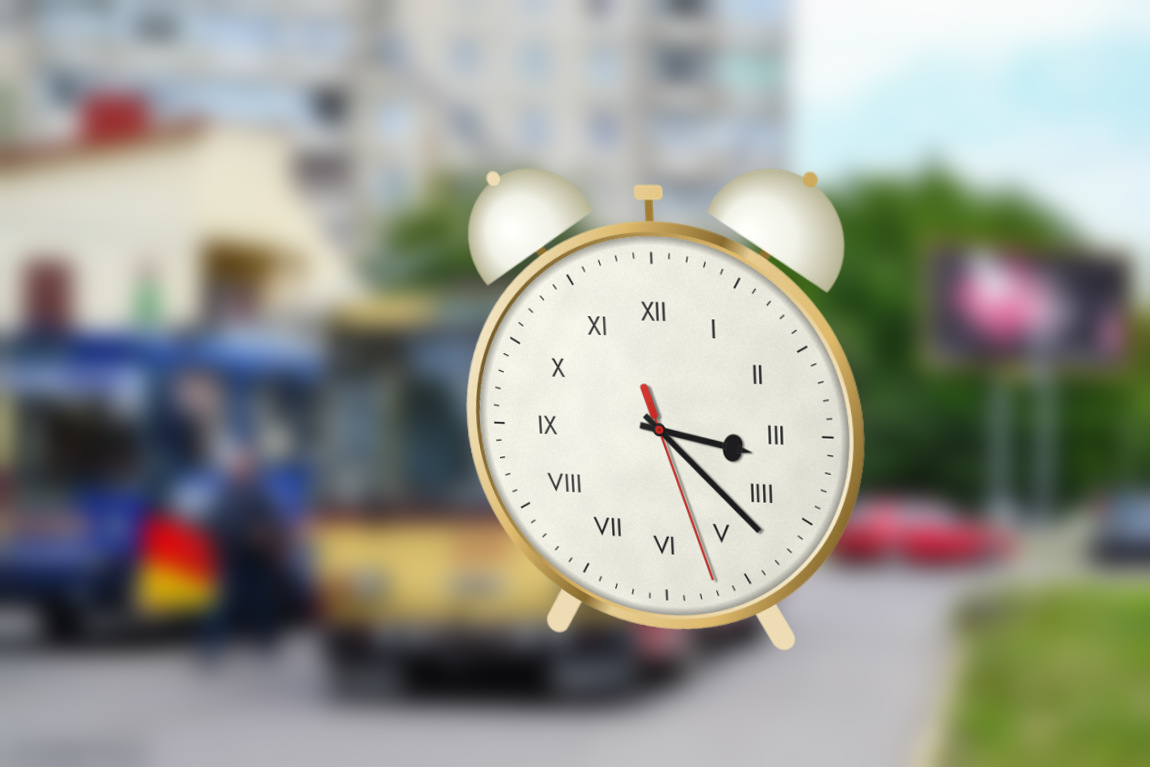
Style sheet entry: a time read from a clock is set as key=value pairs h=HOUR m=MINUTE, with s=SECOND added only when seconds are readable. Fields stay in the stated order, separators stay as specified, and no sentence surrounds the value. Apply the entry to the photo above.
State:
h=3 m=22 s=27
